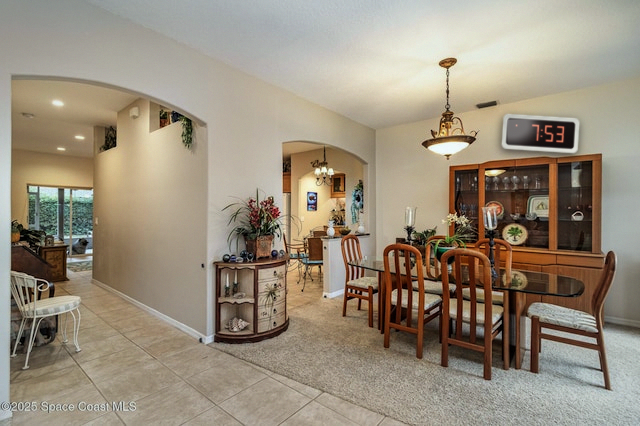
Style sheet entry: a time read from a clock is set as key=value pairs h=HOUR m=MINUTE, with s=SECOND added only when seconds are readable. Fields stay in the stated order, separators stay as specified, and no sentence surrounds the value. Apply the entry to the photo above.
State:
h=7 m=53
